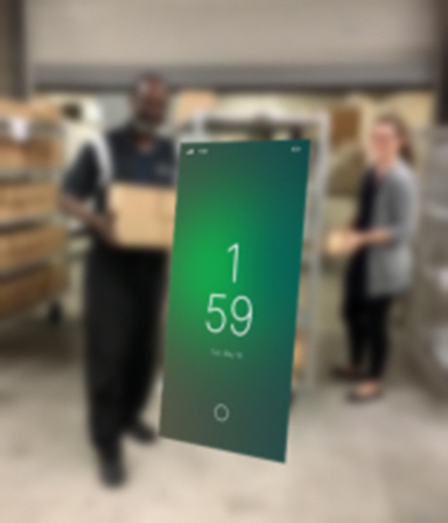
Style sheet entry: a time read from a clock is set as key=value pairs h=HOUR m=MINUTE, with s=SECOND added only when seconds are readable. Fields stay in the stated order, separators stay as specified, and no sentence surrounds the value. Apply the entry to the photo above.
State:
h=1 m=59
